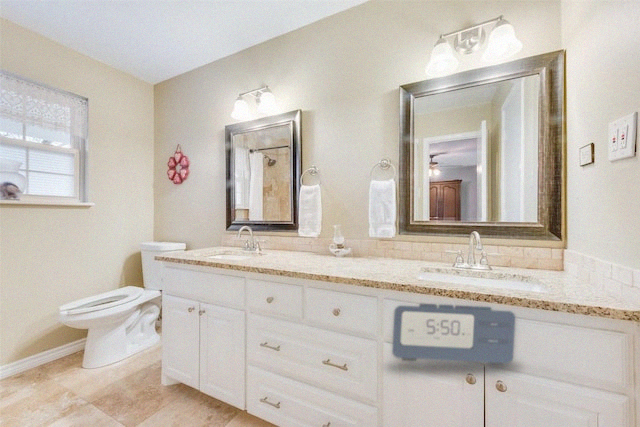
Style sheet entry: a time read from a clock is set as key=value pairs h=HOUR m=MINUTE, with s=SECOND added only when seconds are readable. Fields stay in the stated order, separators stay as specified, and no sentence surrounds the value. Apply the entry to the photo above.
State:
h=5 m=50
